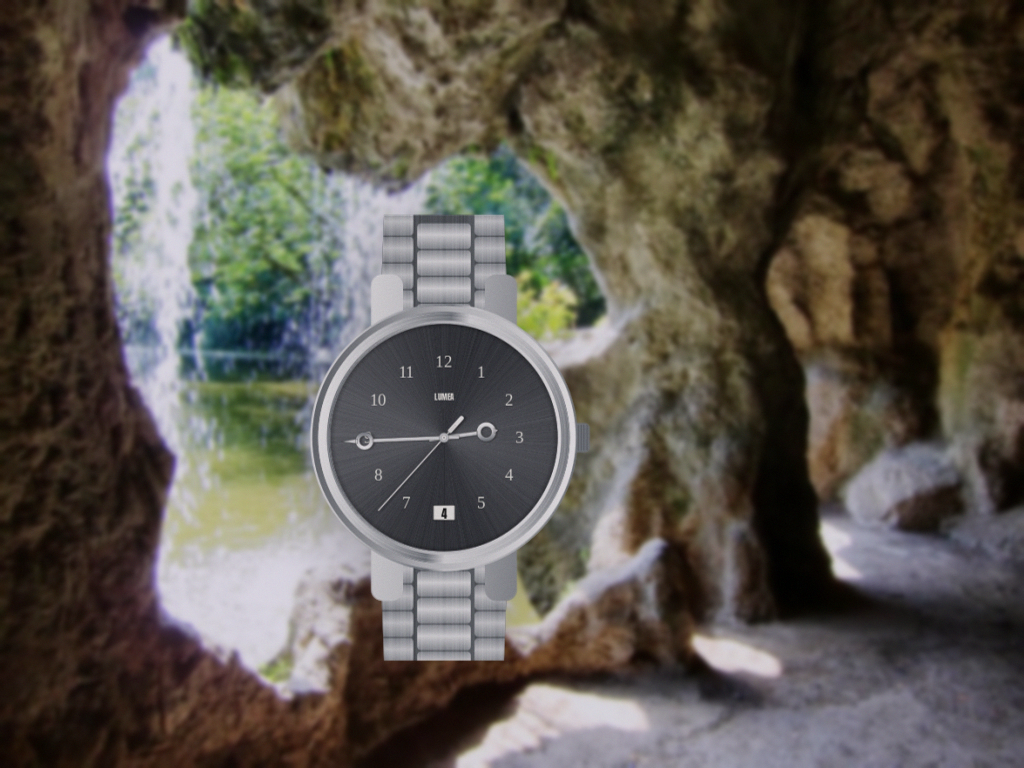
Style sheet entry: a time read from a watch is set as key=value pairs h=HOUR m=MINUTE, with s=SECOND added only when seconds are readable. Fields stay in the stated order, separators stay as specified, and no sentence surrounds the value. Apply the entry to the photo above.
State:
h=2 m=44 s=37
